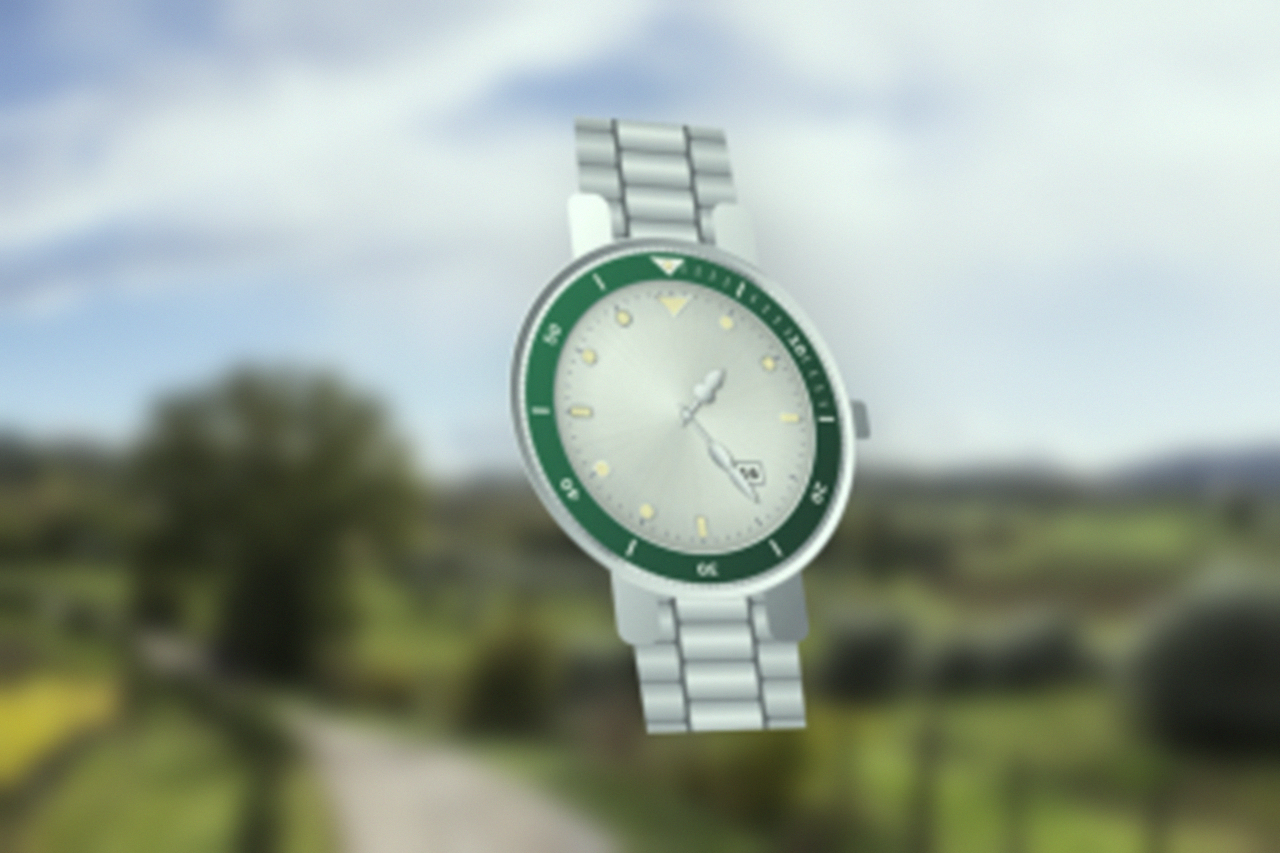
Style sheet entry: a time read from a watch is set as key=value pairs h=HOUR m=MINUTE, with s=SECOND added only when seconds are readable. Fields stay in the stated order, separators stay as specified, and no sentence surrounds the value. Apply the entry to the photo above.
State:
h=1 m=24
